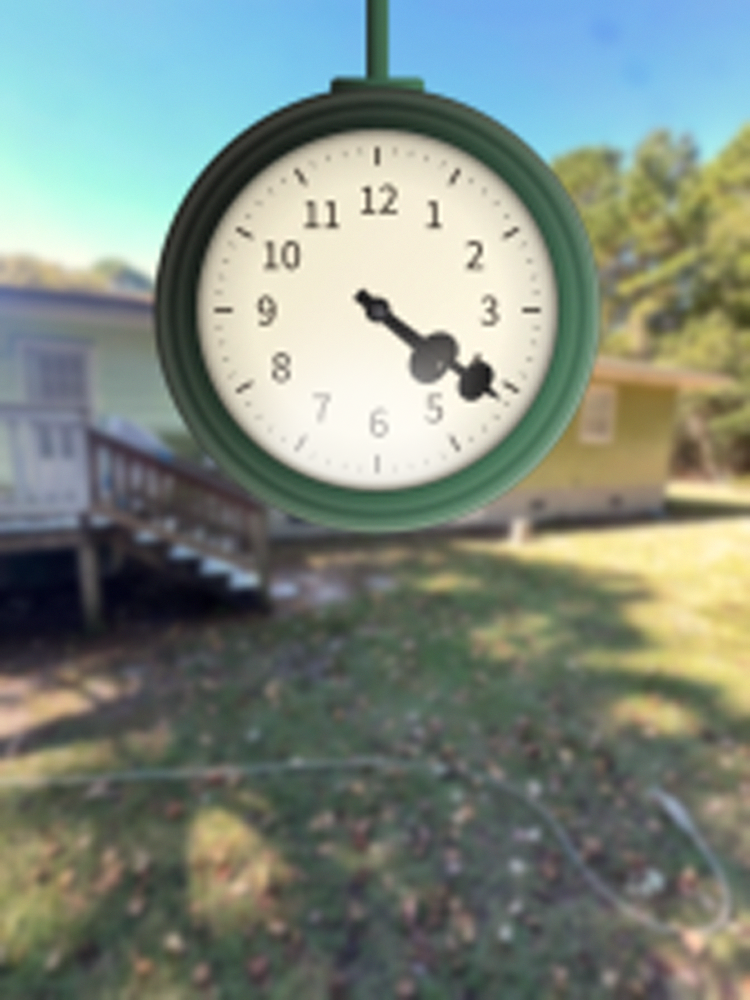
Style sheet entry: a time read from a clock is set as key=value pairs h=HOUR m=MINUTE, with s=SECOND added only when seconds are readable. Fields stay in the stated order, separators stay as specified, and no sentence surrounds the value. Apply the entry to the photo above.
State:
h=4 m=21
